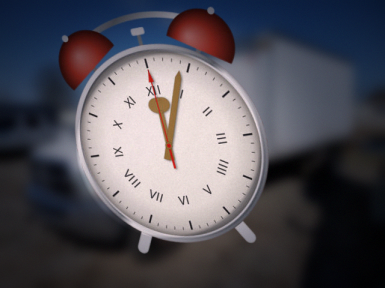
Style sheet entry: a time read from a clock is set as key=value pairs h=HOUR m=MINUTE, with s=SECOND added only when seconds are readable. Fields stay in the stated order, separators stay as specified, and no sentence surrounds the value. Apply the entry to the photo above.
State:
h=12 m=4 s=0
